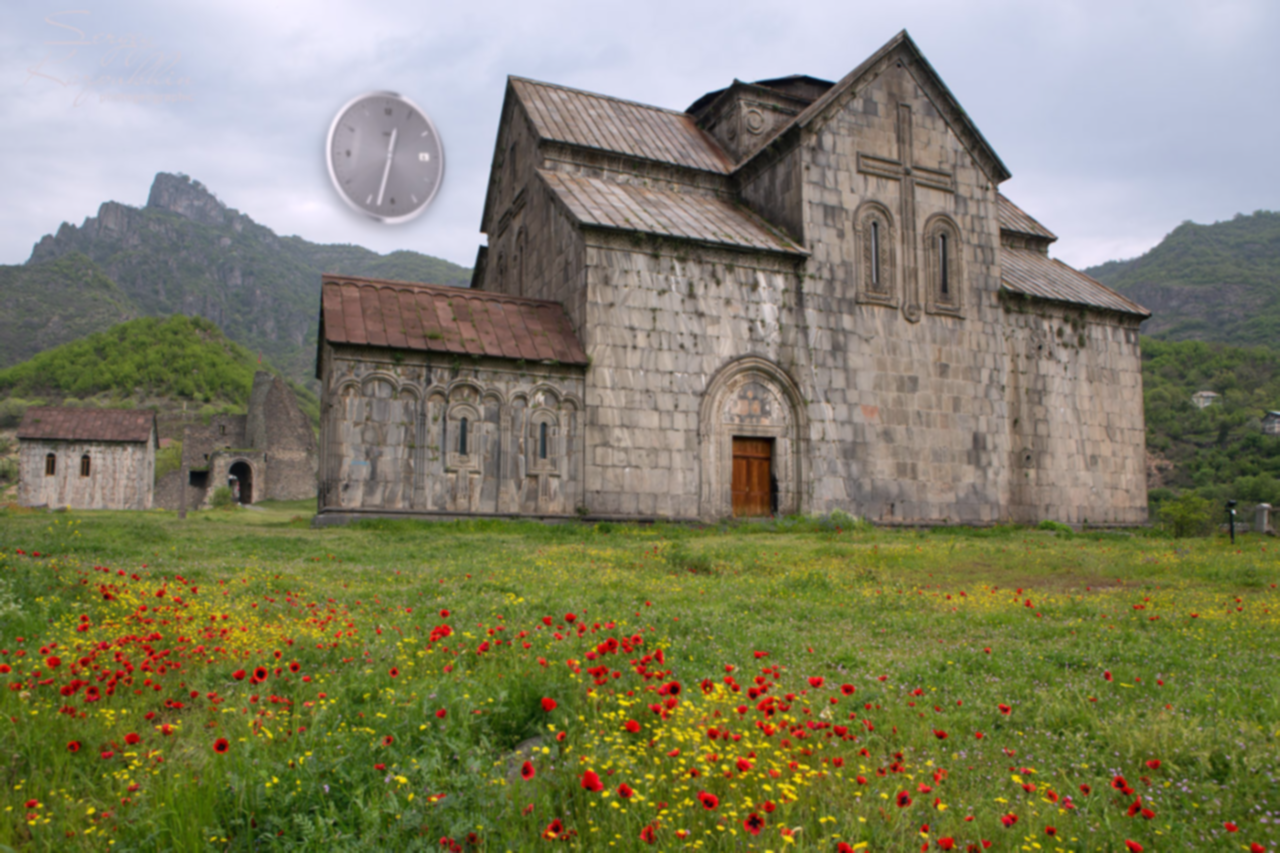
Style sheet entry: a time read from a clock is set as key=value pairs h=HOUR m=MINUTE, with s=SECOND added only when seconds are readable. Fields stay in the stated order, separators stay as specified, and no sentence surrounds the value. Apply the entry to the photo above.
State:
h=12 m=33
